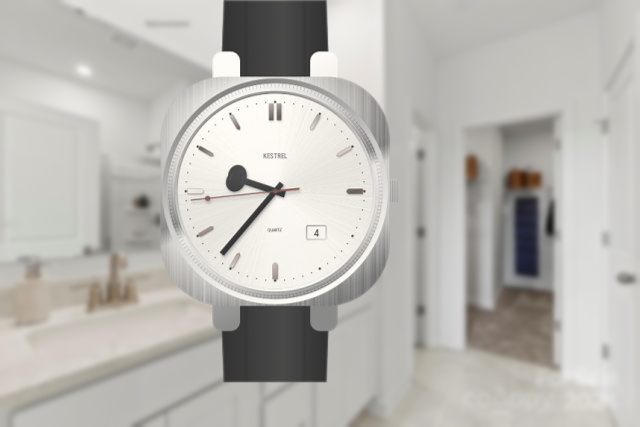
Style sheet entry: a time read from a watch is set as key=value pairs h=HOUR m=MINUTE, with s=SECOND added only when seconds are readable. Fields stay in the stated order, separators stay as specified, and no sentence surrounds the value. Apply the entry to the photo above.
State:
h=9 m=36 s=44
